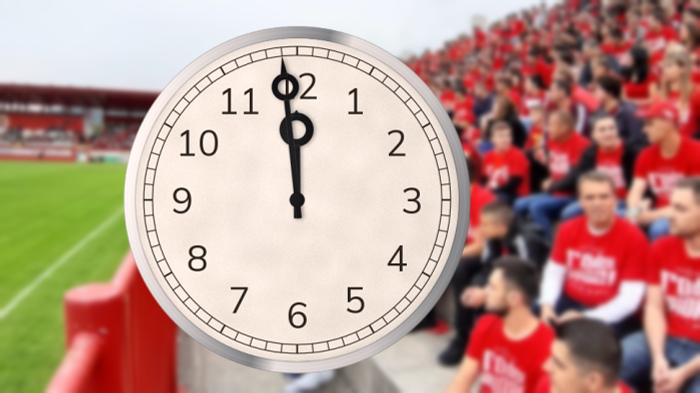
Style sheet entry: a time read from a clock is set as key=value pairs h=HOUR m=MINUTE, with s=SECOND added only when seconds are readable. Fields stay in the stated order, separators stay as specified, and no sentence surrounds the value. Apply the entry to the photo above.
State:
h=11 m=59
